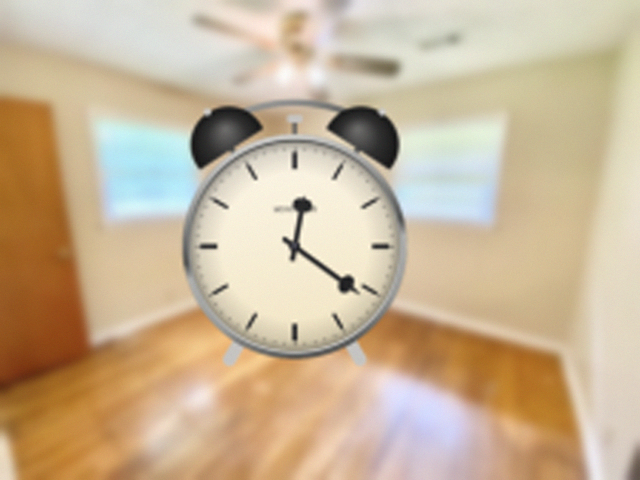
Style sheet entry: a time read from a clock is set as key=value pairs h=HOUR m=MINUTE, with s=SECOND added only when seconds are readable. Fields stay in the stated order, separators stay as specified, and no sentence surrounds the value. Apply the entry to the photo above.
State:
h=12 m=21
